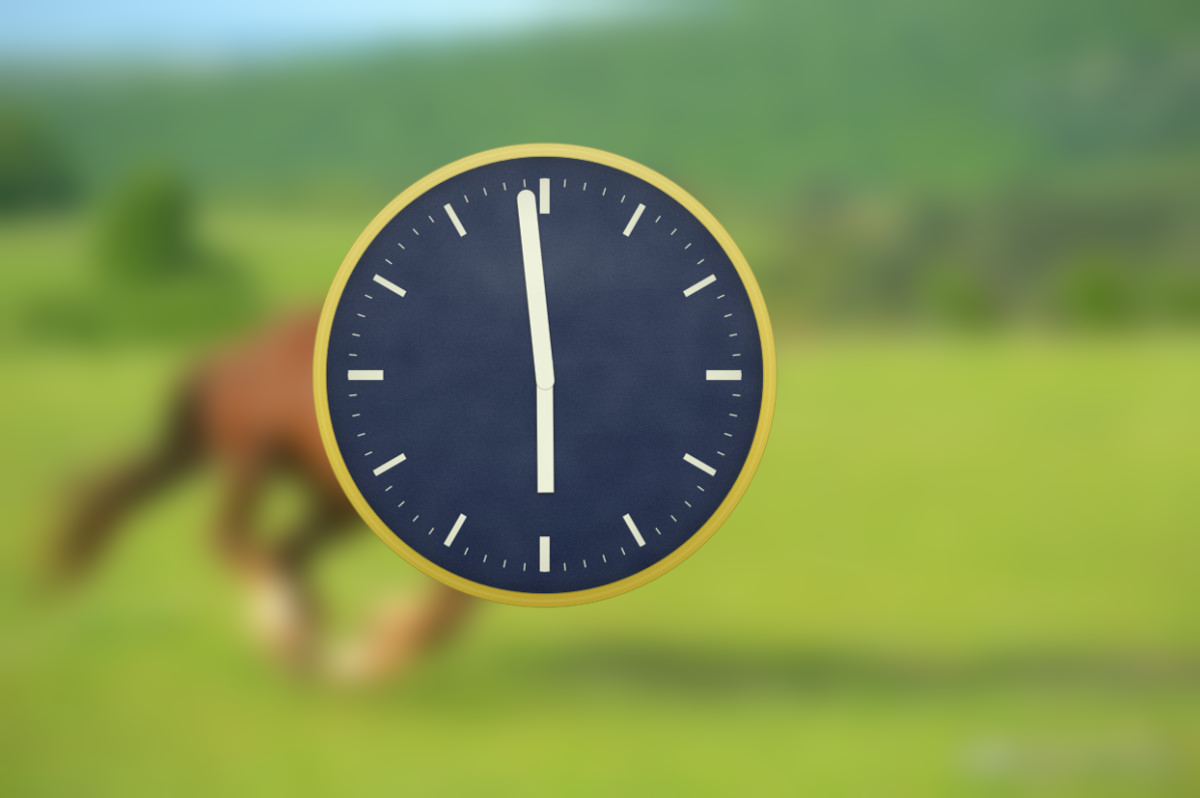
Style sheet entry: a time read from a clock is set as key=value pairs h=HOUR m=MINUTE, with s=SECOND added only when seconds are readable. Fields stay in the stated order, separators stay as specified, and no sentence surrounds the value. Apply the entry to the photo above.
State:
h=5 m=59
